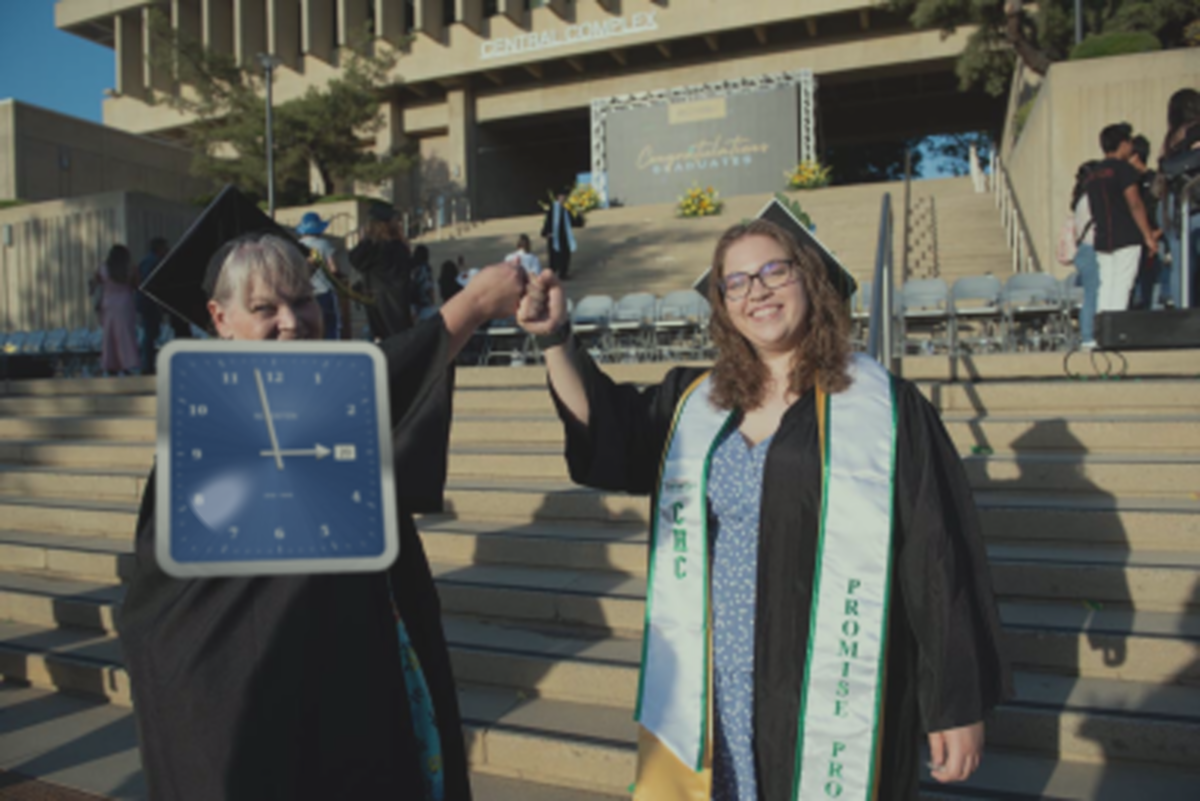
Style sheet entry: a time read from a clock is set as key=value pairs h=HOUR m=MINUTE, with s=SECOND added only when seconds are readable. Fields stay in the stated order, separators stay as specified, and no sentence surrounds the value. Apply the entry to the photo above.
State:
h=2 m=58
